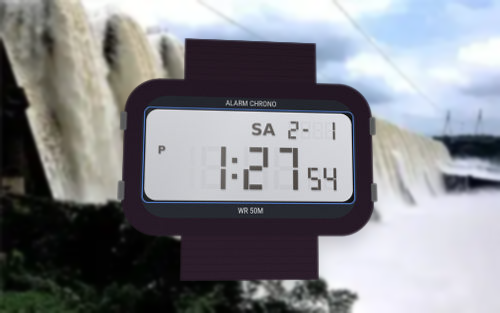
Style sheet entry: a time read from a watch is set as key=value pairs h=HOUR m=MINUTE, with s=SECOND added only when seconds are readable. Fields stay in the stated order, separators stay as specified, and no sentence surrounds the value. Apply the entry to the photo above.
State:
h=1 m=27 s=54
